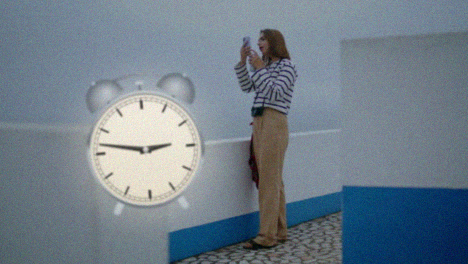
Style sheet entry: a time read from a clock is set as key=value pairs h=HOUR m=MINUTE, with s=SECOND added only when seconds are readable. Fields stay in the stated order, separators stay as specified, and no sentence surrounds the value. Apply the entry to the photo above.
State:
h=2 m=47
